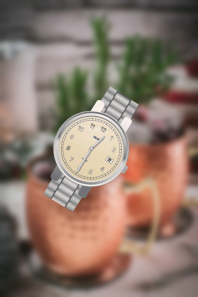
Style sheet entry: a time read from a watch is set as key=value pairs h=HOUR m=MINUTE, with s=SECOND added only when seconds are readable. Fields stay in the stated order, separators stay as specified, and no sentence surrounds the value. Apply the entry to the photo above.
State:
h=12 m=30
